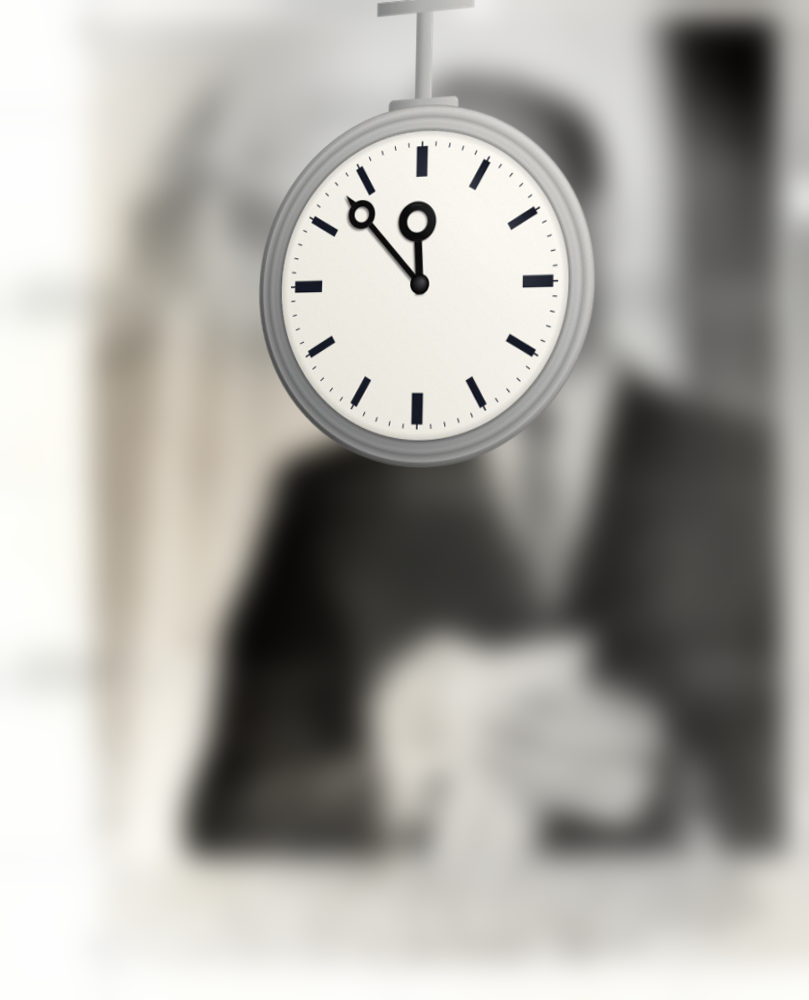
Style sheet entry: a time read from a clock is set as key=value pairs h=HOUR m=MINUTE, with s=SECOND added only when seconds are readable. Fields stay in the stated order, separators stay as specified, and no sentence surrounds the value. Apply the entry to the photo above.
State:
h=11 m=53
